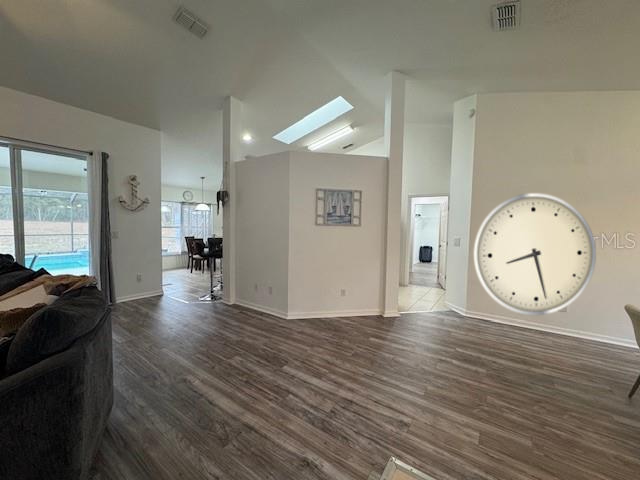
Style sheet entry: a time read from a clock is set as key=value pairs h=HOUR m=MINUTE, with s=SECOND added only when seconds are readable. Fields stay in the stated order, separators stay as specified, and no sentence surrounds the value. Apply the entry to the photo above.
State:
h=8 m=28
